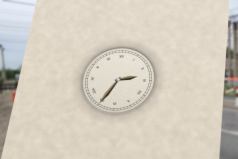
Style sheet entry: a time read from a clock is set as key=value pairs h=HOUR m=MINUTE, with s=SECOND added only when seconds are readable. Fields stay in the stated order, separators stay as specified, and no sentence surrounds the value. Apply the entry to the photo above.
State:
h=2 m=35
